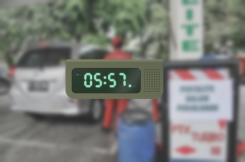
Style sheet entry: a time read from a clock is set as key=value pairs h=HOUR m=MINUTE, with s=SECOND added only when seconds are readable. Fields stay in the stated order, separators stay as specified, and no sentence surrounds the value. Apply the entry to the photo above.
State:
h=5 m=57
